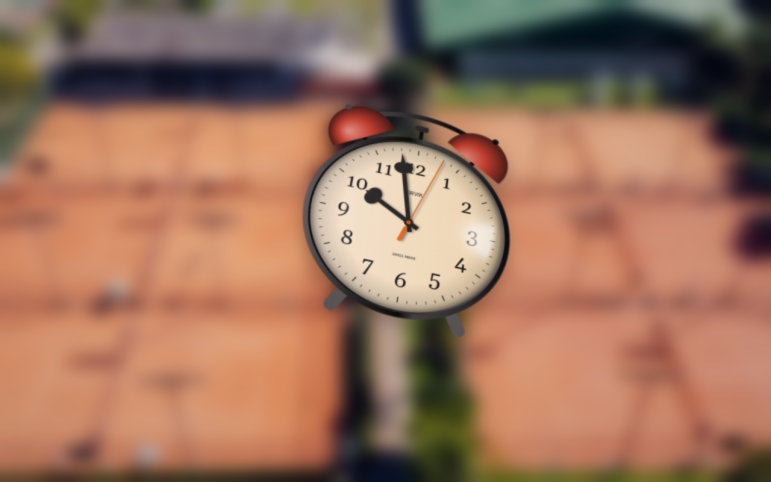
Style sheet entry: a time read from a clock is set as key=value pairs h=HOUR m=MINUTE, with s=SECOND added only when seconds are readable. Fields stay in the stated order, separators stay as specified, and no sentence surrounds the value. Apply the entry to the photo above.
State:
h=9 m=58 s=3
